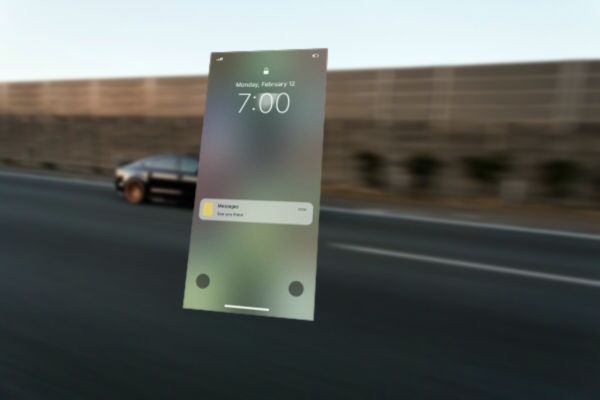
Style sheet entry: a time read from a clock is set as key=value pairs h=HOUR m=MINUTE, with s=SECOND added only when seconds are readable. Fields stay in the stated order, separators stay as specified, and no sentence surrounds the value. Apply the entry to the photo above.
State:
h=7 m=0
